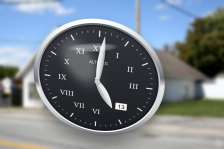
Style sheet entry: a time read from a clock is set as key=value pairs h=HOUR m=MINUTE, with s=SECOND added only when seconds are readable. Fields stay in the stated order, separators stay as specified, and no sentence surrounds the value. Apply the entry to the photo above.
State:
h=5 m=1
